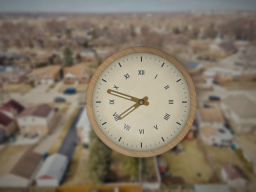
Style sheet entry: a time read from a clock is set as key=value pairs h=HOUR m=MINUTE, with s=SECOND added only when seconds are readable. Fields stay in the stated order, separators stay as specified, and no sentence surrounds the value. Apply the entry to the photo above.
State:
h=7 m=48
